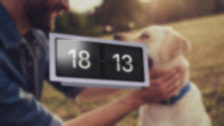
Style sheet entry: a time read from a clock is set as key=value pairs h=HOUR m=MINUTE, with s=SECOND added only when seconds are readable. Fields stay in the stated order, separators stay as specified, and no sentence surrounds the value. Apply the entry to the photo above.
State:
h=18 m=13
